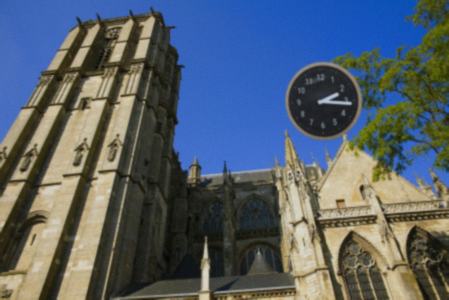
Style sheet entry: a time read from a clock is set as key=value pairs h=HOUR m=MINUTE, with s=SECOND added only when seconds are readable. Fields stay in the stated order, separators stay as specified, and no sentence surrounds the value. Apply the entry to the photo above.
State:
h=2 m=16
